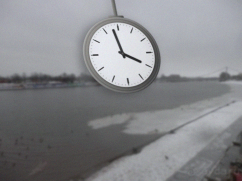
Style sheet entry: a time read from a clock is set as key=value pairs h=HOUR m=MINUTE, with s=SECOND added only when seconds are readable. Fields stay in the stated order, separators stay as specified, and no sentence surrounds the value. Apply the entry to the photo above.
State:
h=3 m=58
